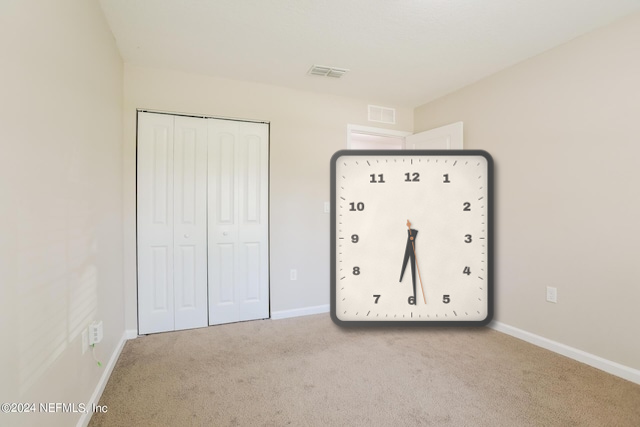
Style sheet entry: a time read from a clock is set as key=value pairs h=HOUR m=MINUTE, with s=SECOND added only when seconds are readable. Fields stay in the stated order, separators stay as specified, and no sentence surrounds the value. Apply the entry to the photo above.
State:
h=6 m=29 s=28
